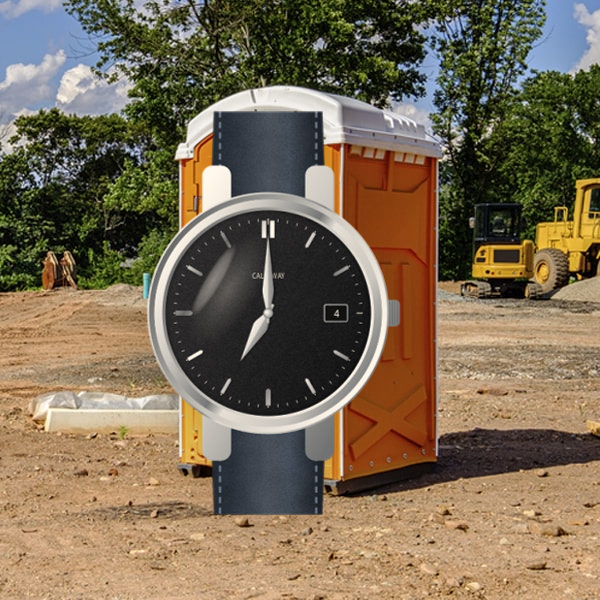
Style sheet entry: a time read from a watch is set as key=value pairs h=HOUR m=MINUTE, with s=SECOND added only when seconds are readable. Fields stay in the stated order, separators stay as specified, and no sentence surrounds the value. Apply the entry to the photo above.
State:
h=7 m=0
